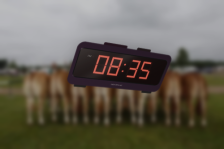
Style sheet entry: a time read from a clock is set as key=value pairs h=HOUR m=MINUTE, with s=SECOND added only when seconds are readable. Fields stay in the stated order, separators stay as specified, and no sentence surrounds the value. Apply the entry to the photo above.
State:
h=8 m=35
